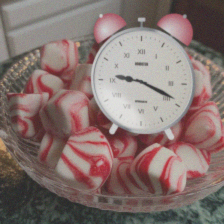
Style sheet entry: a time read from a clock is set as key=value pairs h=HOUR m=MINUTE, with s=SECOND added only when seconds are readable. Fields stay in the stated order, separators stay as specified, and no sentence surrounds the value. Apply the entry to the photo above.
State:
h=9 m=19
